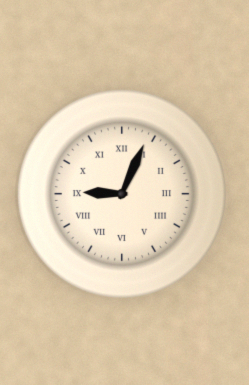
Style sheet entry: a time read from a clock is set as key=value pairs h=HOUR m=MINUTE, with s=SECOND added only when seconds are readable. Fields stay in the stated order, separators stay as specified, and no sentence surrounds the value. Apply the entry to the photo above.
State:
h=9 m=4
